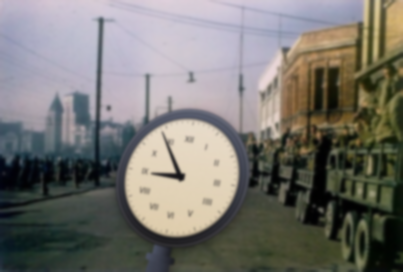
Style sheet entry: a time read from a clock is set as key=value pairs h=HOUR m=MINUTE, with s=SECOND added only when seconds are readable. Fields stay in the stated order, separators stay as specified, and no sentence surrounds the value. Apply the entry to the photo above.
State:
h=8 m=54
